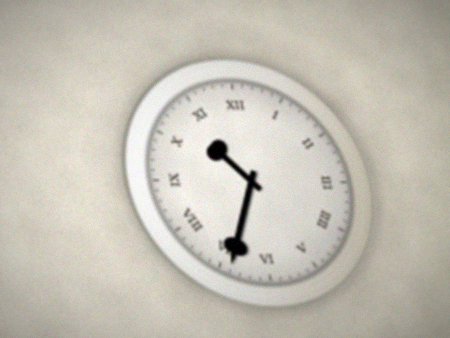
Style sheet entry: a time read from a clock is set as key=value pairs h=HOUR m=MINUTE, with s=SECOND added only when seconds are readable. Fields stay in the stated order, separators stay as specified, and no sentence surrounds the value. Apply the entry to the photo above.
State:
h=10 m=34
